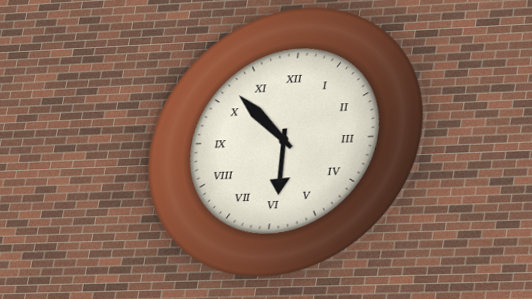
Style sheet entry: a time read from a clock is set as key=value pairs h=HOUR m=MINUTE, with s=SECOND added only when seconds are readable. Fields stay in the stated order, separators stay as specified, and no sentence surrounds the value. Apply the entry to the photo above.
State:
h=5 m=52
